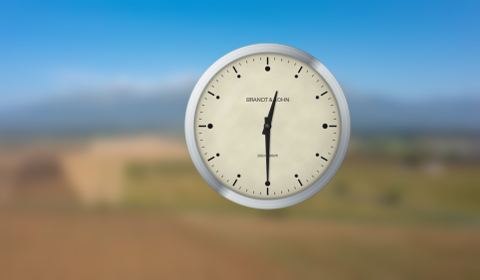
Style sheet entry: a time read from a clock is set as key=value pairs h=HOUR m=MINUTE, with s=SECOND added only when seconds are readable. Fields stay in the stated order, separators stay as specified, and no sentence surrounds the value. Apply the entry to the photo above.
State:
h=12 m=30
